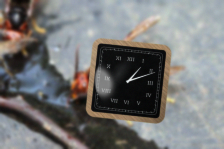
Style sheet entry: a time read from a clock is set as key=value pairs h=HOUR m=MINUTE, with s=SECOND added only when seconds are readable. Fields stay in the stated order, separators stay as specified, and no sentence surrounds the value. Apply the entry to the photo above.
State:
h=1 m=11
